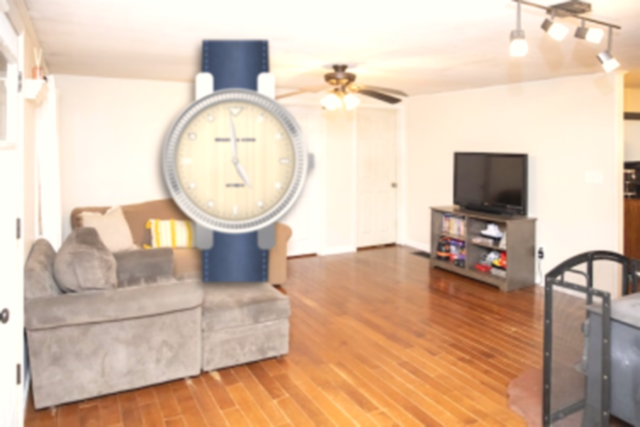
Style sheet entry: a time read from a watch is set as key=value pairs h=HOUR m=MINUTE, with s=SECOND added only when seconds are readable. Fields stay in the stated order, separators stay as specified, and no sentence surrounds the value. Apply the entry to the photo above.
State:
h=4 m=59
